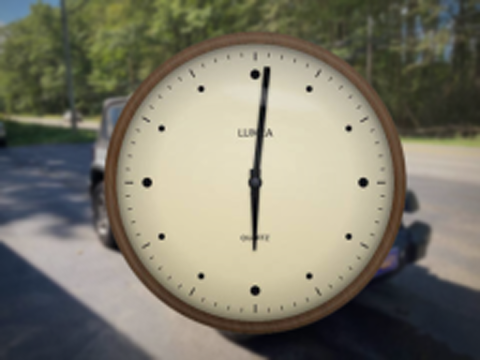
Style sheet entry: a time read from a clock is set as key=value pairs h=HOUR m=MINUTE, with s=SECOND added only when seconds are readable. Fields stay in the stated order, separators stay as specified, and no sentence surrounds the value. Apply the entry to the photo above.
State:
h=6 m=1
